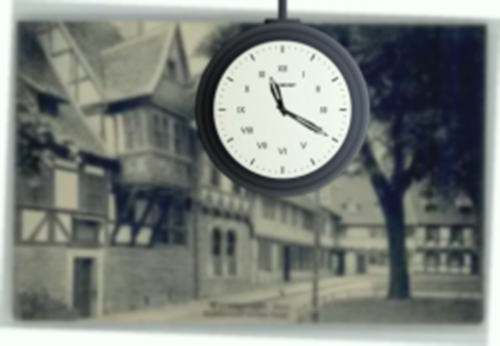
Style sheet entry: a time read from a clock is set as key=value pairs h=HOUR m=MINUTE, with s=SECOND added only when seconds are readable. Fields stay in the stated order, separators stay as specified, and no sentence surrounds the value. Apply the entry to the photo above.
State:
h=11 m=20
